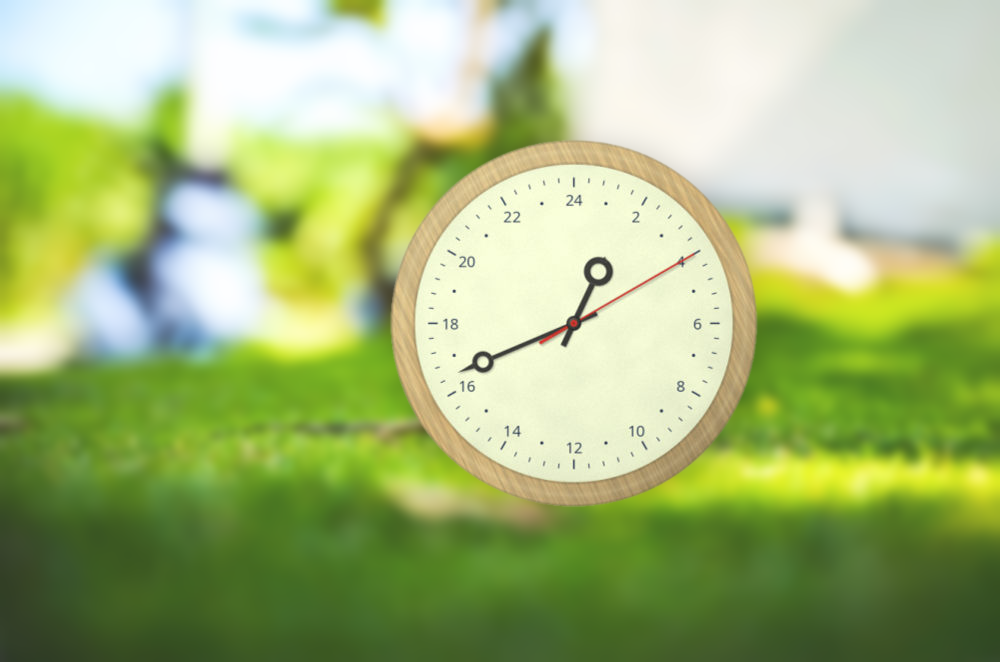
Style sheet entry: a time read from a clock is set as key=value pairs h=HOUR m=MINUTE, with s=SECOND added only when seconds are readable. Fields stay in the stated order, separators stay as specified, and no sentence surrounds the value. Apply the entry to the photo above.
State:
h=1 m=41 s=10
